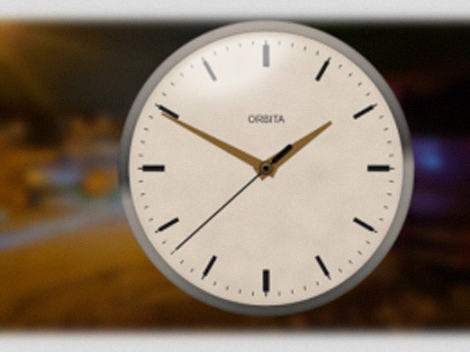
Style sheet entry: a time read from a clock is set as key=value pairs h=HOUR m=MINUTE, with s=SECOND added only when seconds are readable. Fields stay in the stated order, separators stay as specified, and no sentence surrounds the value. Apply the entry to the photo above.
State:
h=1 m=49 s=38
